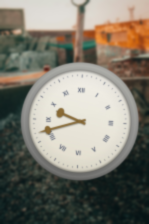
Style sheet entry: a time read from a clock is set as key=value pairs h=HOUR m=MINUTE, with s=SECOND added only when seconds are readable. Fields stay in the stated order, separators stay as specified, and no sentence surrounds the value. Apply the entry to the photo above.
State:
h=9 m=42
